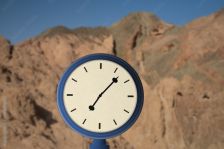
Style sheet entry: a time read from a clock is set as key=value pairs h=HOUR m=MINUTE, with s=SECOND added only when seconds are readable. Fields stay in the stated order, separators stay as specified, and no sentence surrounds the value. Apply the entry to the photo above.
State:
h=7 m=7
